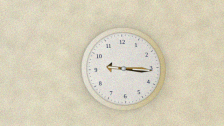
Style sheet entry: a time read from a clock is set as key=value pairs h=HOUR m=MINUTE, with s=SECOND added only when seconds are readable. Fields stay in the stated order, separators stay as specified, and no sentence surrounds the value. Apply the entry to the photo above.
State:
h=9 m=16
